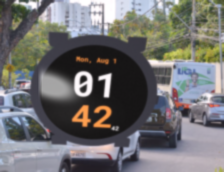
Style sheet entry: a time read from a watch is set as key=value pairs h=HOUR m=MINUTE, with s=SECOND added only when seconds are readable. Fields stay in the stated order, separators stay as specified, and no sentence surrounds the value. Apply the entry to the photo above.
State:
h=1 m=42
